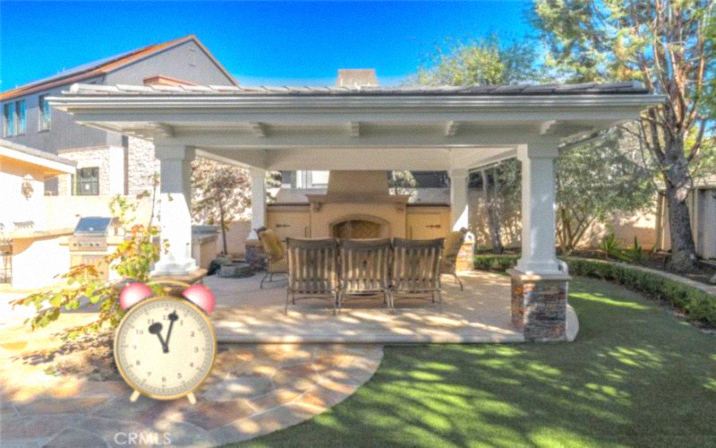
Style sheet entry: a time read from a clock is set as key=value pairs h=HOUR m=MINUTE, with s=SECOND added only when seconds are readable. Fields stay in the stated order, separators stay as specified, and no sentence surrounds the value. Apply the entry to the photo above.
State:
h=11 m=2
